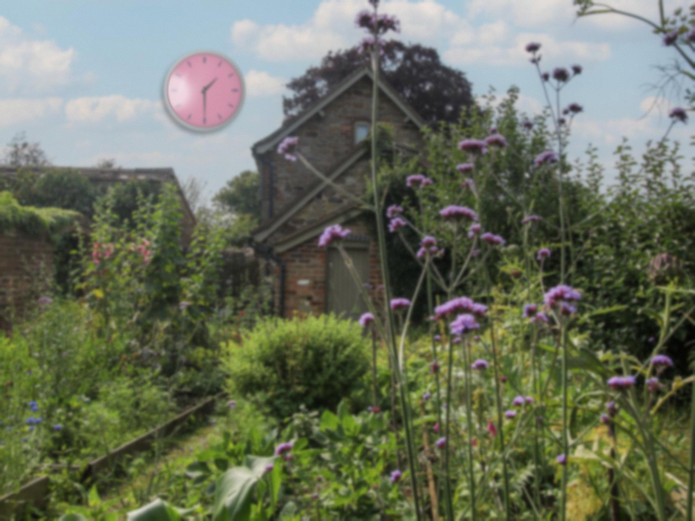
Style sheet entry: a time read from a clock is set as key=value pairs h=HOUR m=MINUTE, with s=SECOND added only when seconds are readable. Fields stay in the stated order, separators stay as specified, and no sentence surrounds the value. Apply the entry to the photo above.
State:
h=1 m=30
